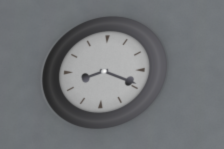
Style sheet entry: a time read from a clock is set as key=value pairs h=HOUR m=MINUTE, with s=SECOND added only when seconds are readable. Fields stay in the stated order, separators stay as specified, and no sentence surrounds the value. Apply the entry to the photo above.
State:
h=8 m=19
